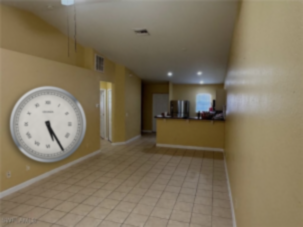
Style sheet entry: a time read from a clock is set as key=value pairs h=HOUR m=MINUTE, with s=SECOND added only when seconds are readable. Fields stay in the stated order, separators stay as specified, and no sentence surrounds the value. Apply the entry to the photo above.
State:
h=5 m=25
